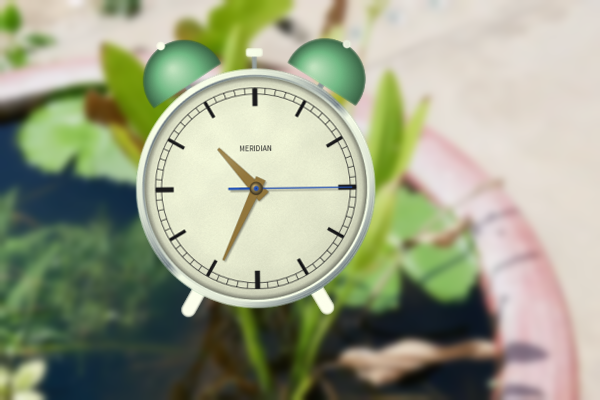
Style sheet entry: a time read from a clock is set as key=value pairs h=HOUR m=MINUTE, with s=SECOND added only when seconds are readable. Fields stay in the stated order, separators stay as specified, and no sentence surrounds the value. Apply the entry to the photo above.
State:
h=10 m=34 s=15
